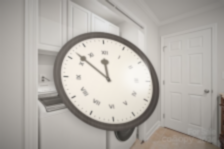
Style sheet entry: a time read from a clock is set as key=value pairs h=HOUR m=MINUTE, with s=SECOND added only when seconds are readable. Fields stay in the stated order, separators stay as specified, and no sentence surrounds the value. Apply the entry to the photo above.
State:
h=11 m=52
